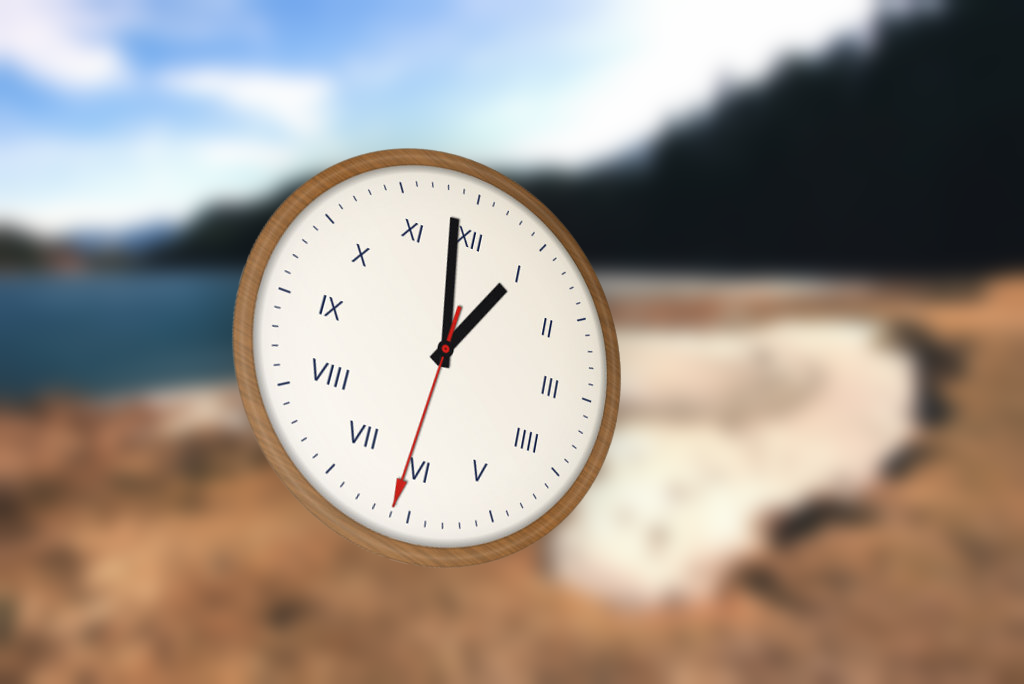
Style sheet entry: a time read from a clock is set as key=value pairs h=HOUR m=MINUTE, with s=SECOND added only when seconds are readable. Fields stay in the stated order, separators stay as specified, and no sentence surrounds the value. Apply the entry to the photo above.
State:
h=12 m=58 s=31
